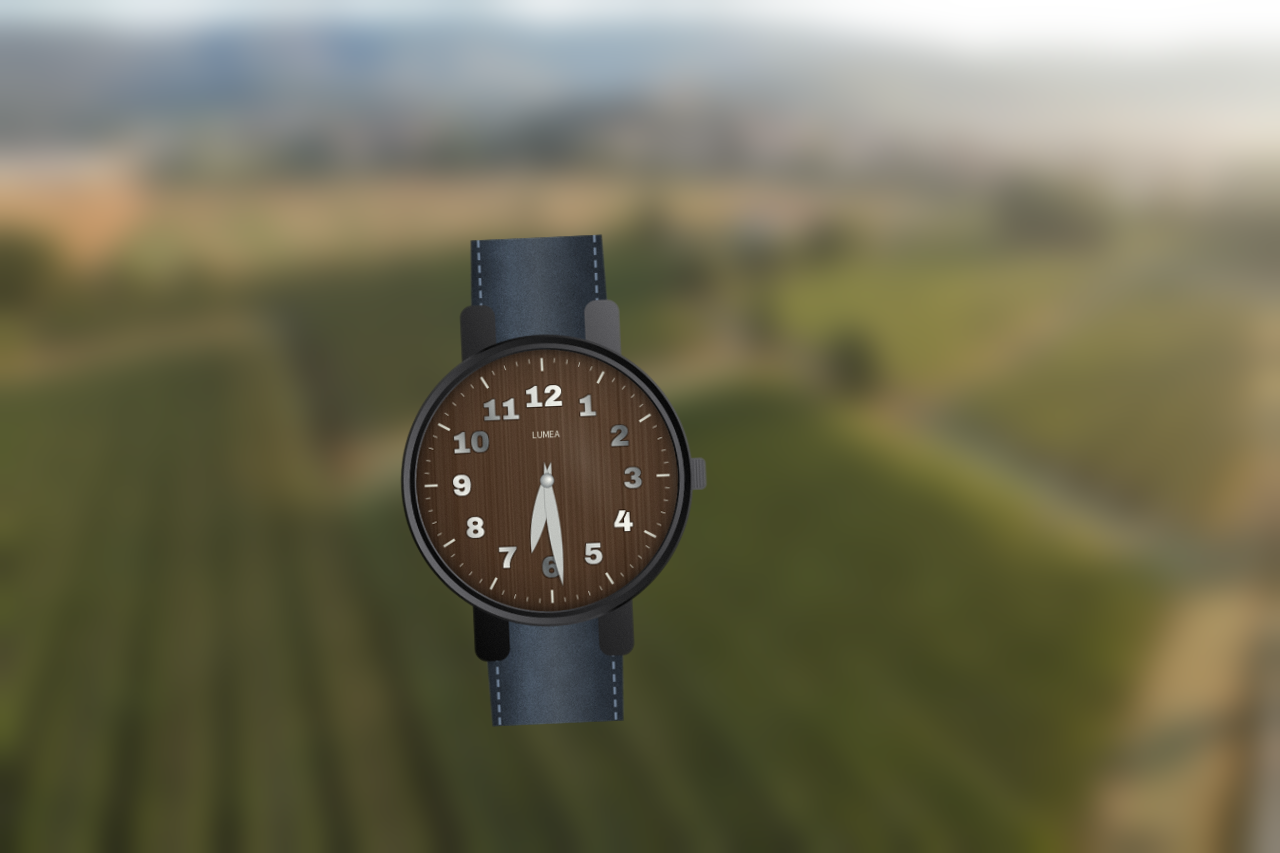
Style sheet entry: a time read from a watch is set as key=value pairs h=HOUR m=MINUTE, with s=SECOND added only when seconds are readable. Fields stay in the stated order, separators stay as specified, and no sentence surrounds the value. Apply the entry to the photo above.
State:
h=6 m=29
